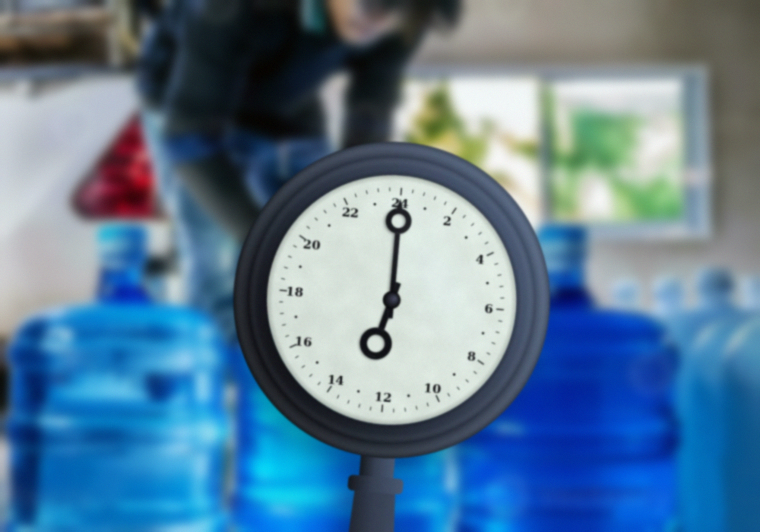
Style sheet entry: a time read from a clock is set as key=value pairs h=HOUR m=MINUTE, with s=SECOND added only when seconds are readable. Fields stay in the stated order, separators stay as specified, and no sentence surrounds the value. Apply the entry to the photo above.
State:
h=13 m=0
